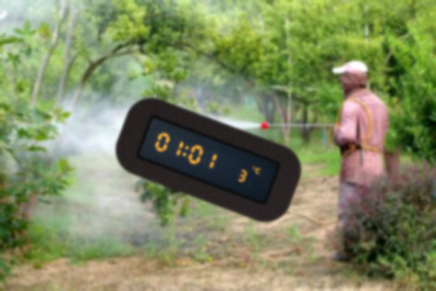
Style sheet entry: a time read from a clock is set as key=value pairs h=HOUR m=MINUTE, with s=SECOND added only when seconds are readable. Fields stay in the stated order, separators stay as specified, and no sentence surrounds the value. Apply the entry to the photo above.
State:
h=1 m=1
